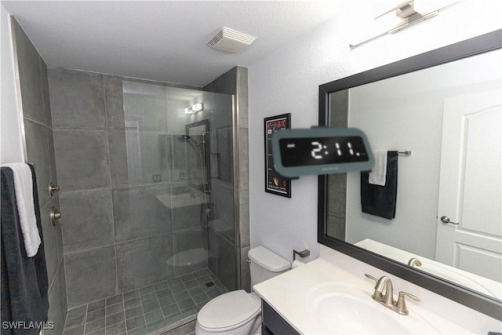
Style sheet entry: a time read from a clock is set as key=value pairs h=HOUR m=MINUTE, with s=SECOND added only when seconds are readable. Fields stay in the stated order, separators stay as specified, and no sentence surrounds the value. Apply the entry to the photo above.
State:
h=2 m=11
